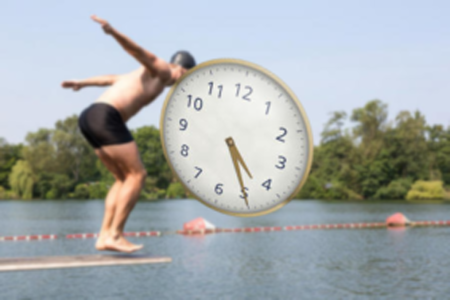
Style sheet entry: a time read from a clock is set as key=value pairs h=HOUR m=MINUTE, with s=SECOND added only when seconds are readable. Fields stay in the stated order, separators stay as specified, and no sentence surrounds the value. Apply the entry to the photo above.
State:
h=4 m=25
